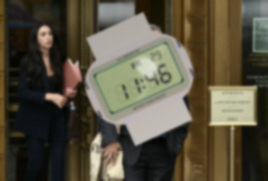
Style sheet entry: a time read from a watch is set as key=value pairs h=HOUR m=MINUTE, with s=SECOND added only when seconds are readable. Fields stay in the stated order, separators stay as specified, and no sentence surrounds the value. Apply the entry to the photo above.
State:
h=11 m=46
